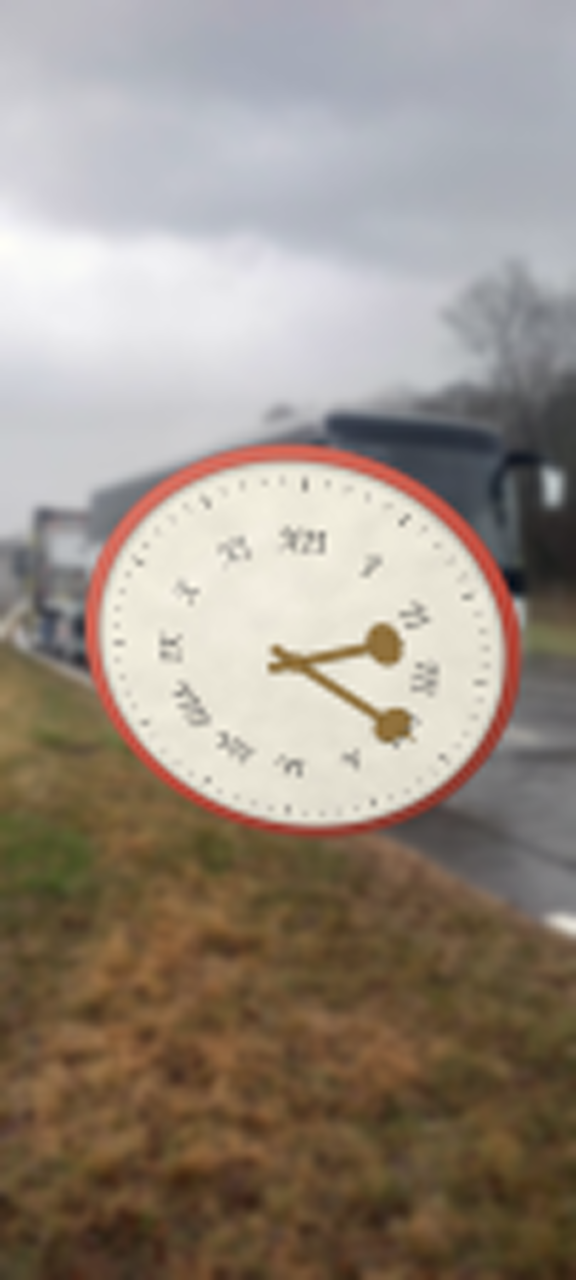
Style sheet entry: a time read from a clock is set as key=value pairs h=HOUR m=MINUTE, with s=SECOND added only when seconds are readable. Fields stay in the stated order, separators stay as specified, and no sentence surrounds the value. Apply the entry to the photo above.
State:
h=2 m=20
